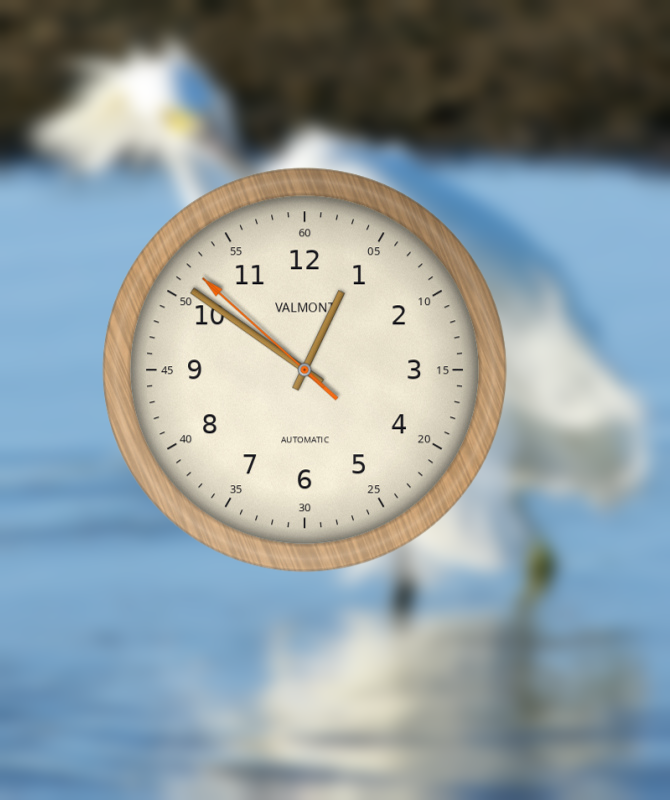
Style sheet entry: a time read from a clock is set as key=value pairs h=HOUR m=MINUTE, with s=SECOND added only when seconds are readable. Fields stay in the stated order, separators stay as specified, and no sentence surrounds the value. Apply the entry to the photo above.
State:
h=12 m=50 s=52
